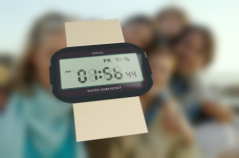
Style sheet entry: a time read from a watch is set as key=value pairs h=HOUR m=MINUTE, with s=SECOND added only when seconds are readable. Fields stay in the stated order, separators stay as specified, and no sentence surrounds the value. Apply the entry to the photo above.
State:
h=1 m=56 s=44
